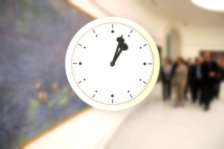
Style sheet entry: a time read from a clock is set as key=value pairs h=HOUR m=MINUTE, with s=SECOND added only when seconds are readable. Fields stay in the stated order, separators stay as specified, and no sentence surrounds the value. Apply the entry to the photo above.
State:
h=1 m=3
